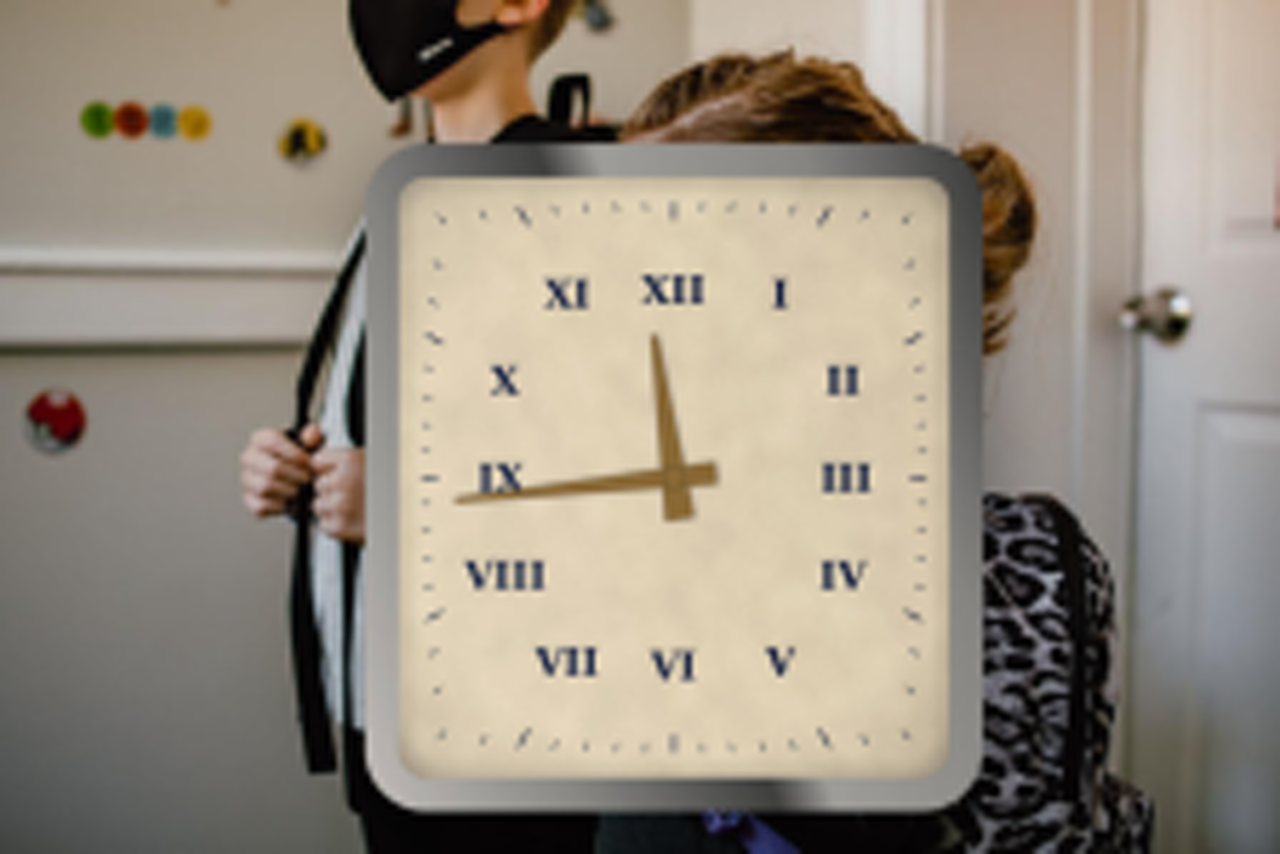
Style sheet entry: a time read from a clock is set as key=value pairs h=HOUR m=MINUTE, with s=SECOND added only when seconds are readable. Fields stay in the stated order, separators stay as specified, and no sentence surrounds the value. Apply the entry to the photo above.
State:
h=11 m=44
